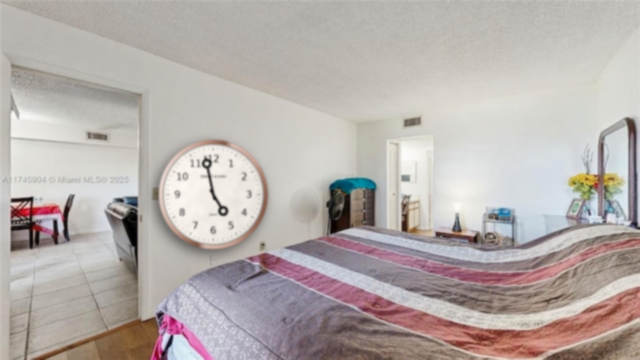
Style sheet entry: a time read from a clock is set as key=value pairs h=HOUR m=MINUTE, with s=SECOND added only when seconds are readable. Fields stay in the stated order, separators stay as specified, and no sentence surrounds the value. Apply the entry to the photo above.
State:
h=4 m=58
